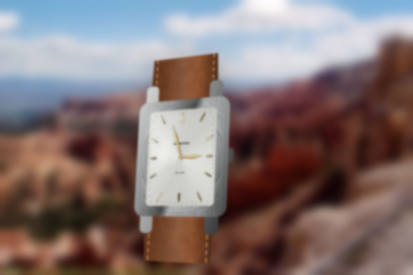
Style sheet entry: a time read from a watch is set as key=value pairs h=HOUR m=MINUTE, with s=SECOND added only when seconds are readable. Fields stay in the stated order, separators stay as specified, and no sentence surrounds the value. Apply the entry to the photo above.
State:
h=2 m=57
